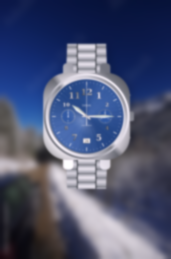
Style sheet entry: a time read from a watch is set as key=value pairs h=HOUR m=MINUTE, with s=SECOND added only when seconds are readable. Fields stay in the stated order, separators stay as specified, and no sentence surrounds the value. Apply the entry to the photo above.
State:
h=10 m=15
